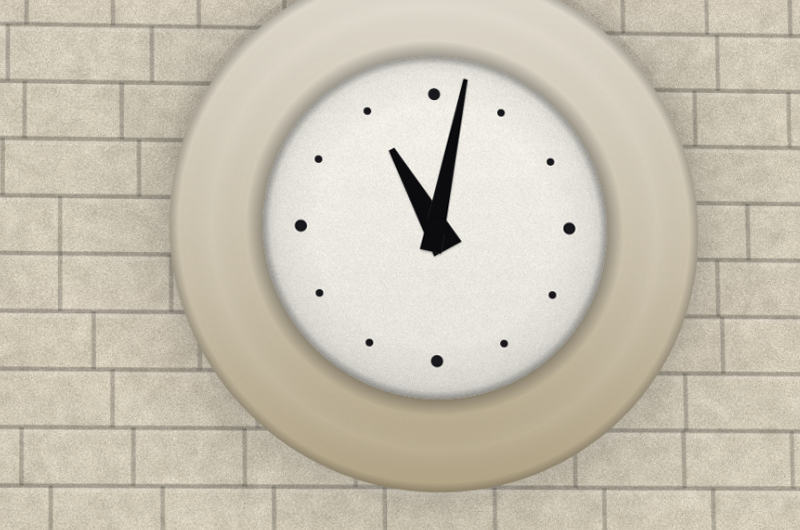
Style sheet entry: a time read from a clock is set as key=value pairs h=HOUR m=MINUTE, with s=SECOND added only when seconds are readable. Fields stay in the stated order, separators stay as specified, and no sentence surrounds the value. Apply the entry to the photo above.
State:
h=11 m=2
